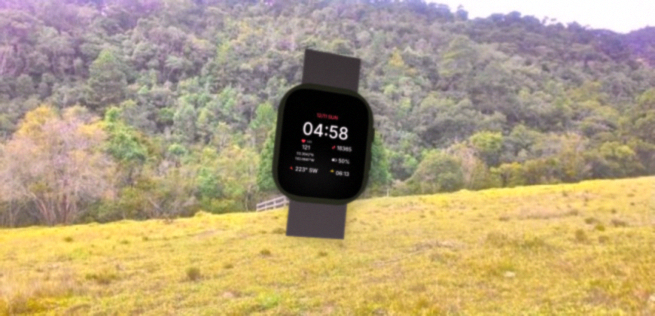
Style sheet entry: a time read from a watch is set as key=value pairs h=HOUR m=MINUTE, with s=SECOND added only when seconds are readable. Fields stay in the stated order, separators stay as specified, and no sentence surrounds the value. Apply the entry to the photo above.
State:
h=4 m=58
